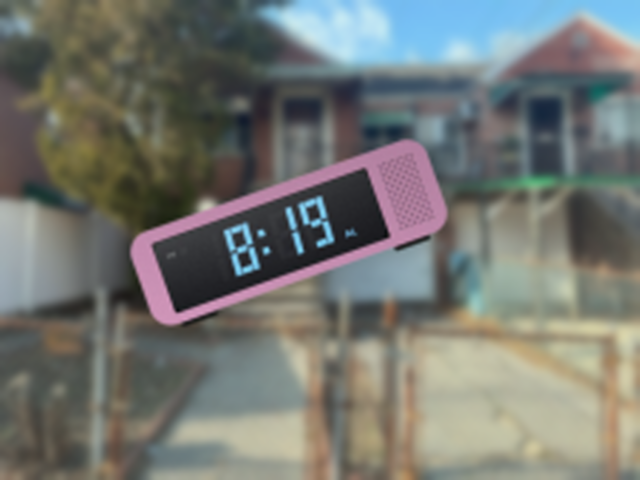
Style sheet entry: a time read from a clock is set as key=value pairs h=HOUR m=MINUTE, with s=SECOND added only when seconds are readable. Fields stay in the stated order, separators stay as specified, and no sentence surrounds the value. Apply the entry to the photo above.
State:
h=8 m=19
